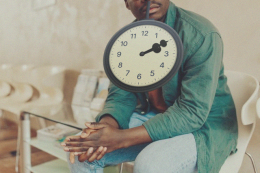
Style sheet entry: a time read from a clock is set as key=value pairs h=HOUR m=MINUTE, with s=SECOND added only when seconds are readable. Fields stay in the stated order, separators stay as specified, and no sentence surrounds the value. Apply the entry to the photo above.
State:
h=2 m=10
